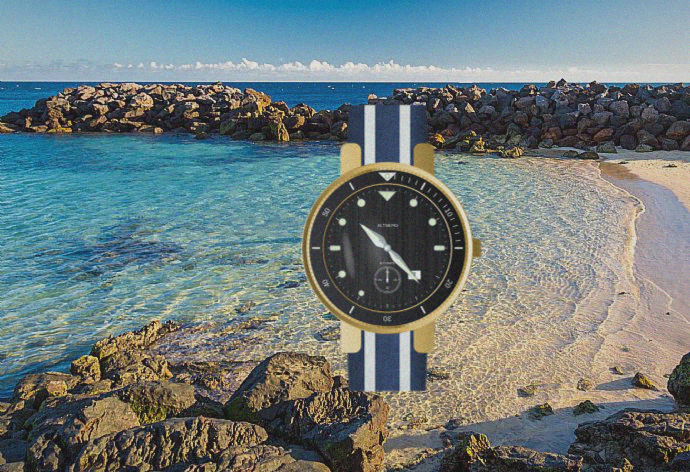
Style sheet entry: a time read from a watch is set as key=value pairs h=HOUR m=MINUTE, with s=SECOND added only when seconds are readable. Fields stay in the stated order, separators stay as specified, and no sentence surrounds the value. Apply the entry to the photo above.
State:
h=10 m=23
